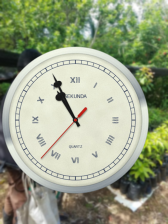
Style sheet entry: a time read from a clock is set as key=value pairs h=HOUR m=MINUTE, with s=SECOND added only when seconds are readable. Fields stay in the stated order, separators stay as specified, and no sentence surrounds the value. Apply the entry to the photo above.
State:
h=10 m=55 s=37
